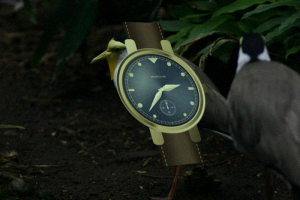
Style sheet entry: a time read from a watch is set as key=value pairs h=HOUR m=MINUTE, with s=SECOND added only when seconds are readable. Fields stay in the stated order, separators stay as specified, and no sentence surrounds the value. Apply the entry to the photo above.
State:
h=2 m=37
